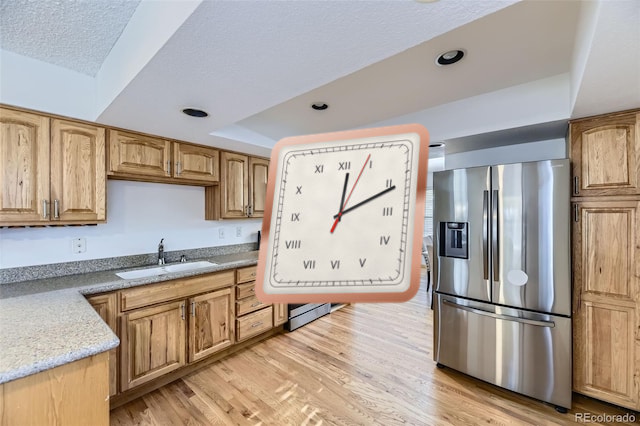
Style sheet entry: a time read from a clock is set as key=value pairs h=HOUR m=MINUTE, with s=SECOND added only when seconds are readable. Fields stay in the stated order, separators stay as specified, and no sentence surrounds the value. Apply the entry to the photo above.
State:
h=12 m=11 s=4
